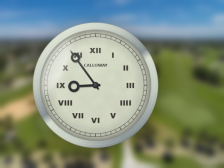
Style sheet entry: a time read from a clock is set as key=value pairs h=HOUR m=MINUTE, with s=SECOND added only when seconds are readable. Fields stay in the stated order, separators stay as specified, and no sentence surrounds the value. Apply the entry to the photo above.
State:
h=8 m=54
